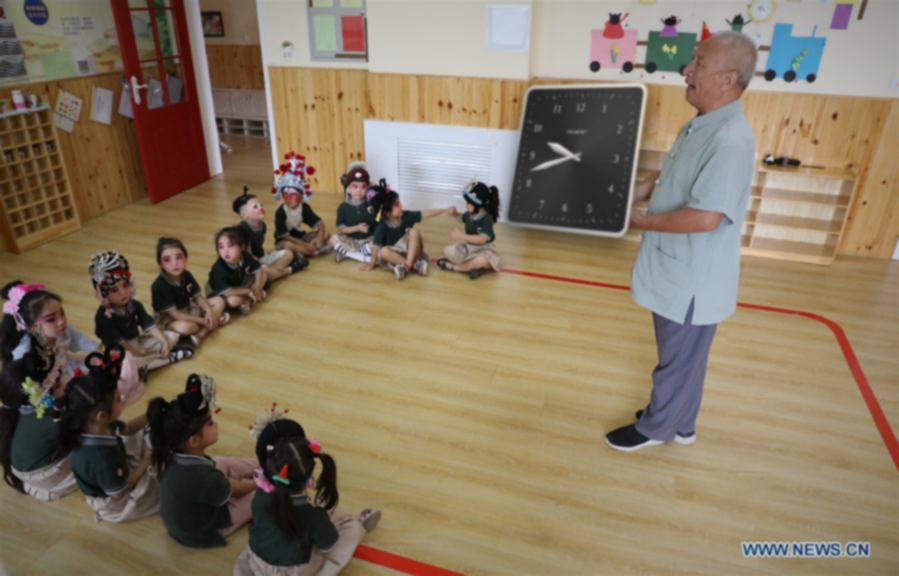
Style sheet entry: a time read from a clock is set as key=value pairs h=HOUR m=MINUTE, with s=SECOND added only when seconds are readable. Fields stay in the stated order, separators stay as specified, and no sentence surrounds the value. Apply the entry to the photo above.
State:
h=9 m=42
